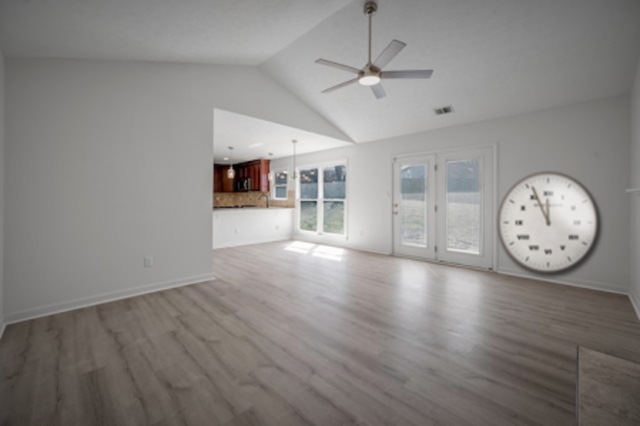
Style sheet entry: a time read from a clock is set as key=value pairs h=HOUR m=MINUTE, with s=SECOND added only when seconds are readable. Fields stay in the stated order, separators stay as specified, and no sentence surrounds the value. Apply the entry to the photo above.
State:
h=11 m=56
